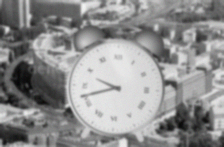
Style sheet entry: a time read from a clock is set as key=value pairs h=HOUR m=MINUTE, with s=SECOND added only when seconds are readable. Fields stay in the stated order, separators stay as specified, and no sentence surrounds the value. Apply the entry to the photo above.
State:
h=9 m=42
